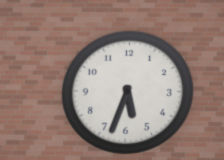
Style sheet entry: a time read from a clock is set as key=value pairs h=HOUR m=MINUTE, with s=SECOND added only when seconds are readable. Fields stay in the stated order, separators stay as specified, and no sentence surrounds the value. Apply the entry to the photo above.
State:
h=5 m=33
